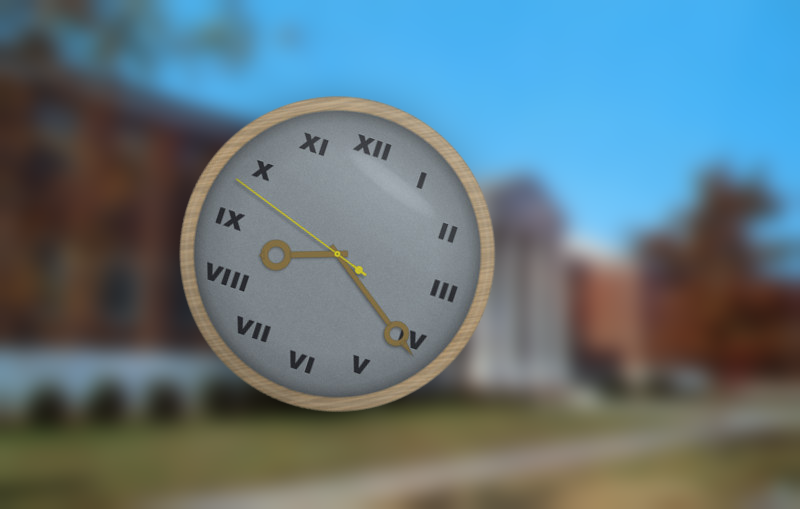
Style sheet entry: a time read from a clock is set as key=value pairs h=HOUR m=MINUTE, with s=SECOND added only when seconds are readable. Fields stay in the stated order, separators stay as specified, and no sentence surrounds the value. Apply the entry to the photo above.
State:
h=8 m=20 s=48
